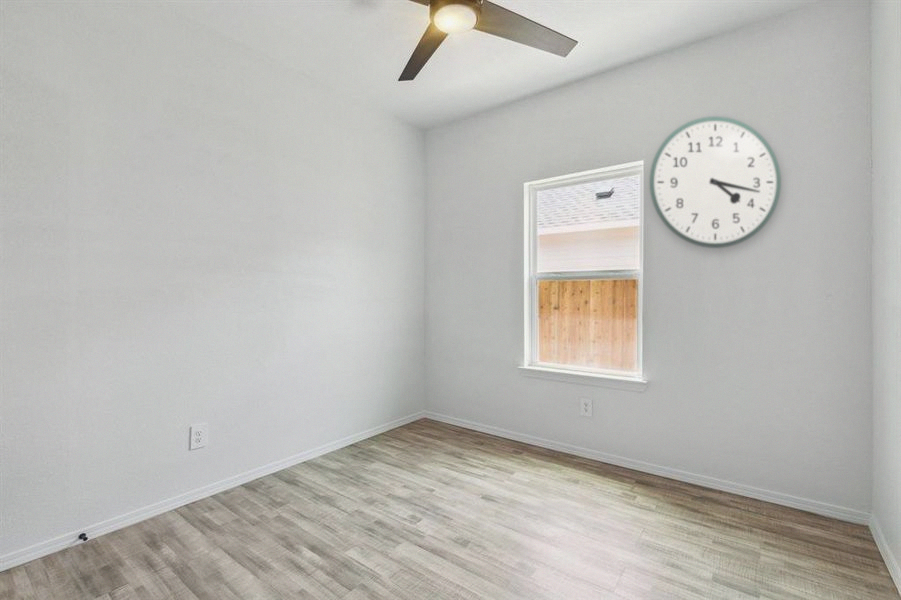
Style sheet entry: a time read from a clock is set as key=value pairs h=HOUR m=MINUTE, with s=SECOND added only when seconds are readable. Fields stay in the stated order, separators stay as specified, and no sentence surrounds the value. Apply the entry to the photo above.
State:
h=4 m=17
